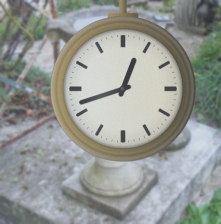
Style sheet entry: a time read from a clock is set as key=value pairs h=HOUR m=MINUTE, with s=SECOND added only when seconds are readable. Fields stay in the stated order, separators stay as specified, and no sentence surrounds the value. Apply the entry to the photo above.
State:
h=12 m=42
